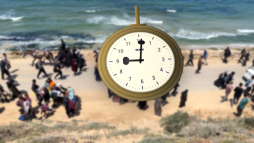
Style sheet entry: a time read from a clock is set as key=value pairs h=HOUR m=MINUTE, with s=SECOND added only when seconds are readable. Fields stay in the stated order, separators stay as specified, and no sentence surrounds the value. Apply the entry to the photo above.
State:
h=9 m=1
